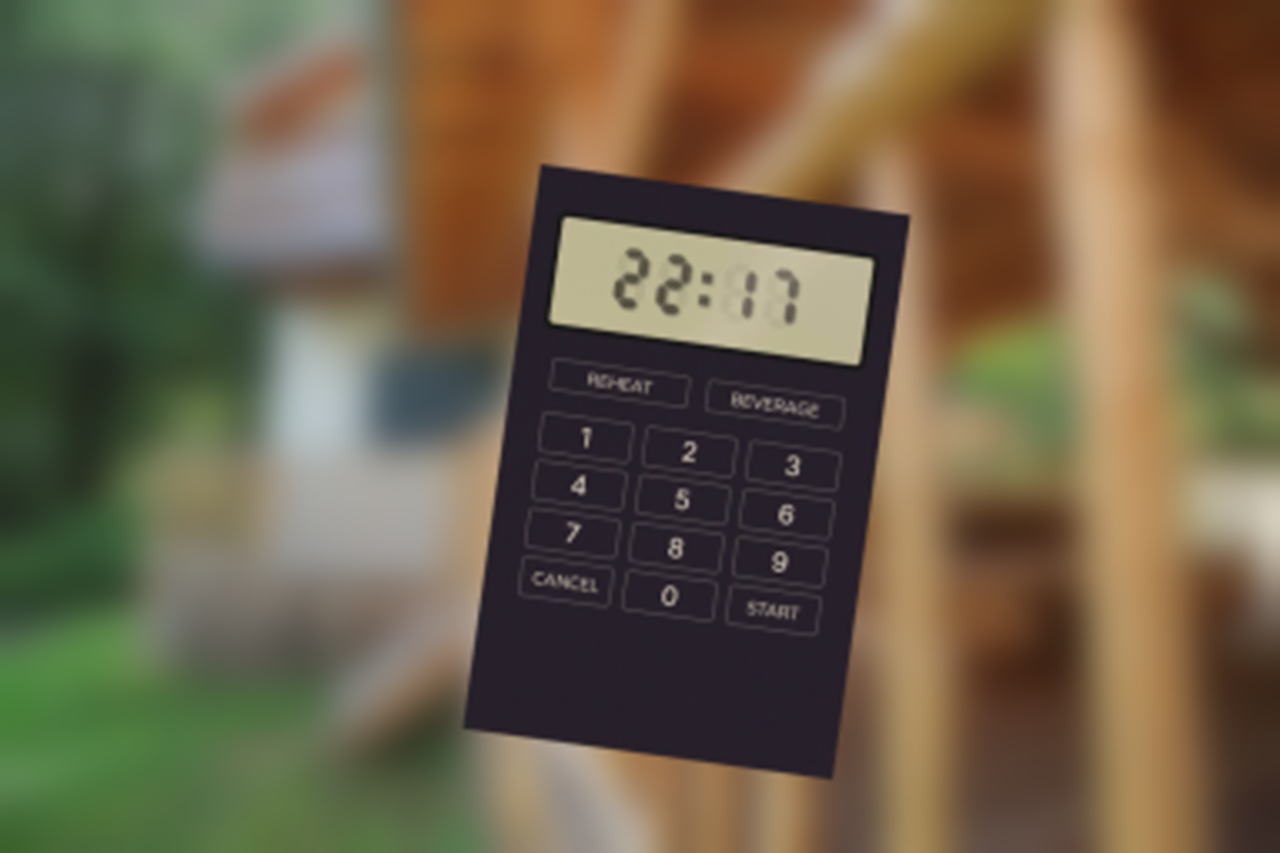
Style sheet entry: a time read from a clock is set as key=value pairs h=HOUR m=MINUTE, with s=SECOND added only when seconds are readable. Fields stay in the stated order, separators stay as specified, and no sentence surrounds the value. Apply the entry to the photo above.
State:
h=22 m=17
